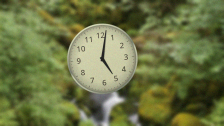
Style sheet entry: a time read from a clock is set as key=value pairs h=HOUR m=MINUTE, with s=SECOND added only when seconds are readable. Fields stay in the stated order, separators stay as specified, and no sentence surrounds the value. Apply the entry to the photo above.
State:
h=5 m=2
